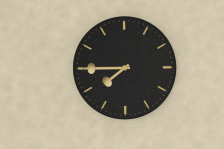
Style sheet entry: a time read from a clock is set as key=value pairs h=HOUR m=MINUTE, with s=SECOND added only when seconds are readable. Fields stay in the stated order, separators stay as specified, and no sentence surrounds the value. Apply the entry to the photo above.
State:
h=7 m=45
